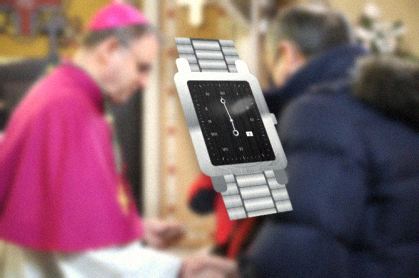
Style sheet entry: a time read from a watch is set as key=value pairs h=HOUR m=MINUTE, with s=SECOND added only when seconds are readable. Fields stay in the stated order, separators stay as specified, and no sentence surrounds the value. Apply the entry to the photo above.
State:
h=5 m=59
